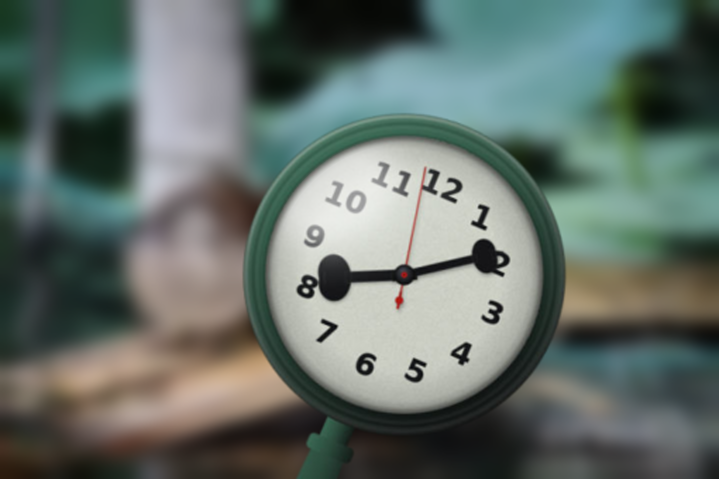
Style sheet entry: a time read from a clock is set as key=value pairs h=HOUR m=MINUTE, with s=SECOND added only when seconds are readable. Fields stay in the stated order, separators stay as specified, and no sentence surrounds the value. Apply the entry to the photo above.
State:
h=8 m=8 s=58
